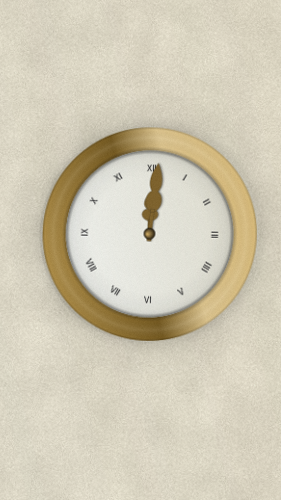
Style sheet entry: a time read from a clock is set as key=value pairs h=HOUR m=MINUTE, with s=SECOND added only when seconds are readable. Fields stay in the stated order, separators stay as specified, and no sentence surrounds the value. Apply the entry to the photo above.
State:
h=12 m=1
